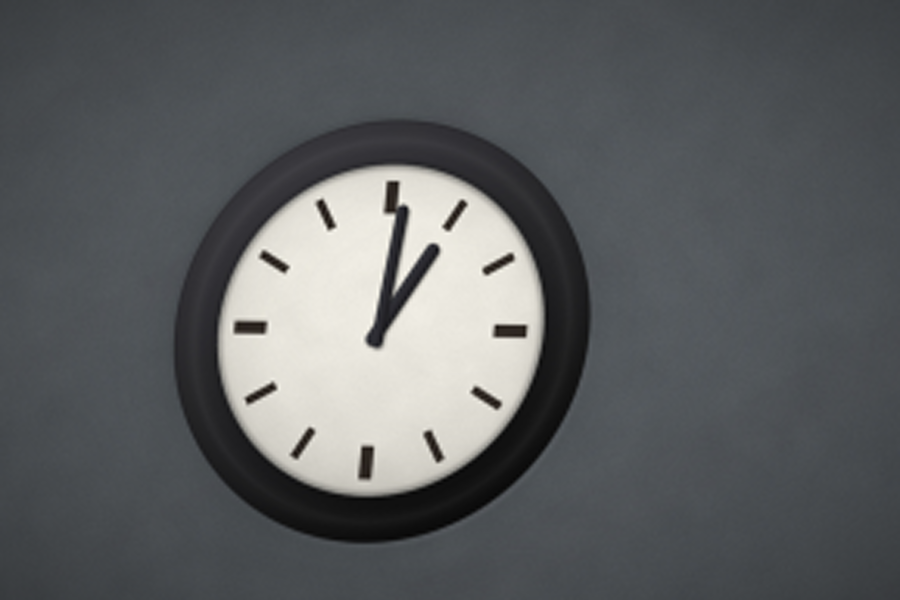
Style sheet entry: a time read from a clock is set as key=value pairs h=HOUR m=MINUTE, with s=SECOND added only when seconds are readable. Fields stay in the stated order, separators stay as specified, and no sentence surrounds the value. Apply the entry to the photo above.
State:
h=1 m=1
